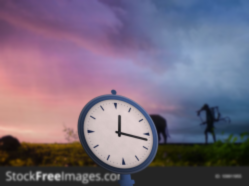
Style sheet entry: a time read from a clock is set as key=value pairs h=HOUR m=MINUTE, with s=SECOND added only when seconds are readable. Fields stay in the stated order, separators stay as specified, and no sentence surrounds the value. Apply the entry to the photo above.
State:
h=12 m=17
